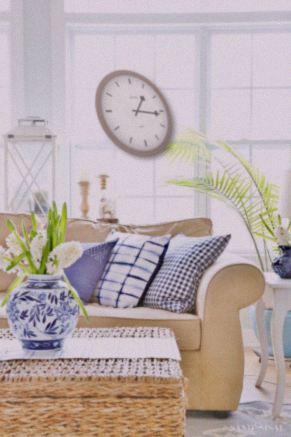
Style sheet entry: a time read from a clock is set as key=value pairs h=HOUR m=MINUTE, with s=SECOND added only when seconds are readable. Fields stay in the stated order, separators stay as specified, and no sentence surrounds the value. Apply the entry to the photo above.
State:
h=1 m=16
